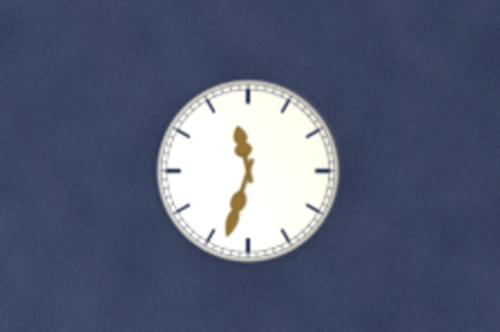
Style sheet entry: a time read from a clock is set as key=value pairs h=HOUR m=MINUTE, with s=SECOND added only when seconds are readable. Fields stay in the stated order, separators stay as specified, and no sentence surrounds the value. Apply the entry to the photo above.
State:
h=11 m=33
